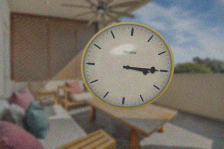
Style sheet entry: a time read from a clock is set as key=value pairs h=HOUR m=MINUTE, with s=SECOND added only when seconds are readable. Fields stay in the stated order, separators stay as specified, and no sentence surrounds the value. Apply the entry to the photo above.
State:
h=3 m=15
